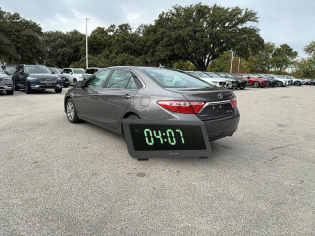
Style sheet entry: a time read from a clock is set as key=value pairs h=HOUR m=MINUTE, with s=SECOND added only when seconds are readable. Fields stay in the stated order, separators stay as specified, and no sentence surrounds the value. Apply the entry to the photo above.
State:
h=4 m=7
